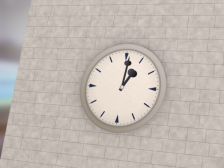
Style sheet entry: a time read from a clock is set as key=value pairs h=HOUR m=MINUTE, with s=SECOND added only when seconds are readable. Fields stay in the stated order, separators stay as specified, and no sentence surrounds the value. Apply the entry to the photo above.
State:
h=1 m=1
